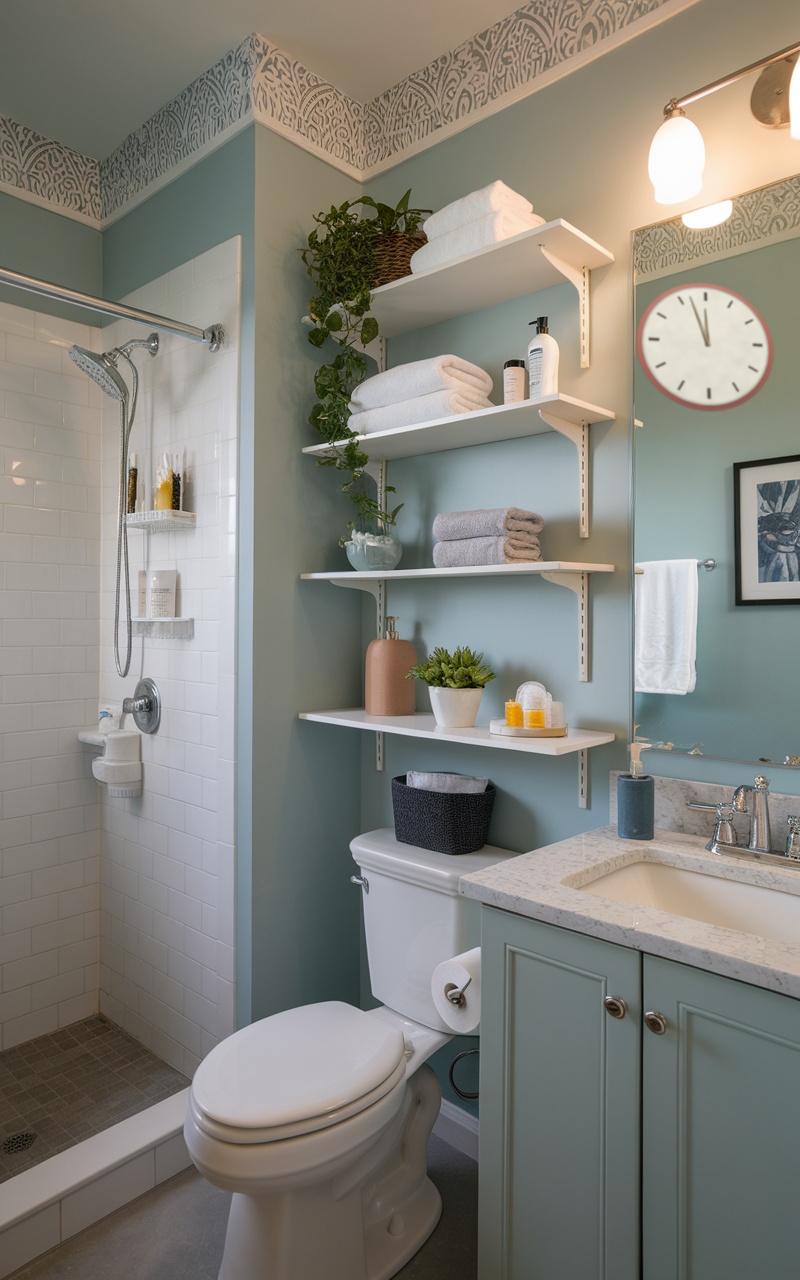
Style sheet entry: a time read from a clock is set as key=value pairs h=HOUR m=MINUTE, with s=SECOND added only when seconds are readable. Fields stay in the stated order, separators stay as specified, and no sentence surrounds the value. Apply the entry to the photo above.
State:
h=11 m=57
